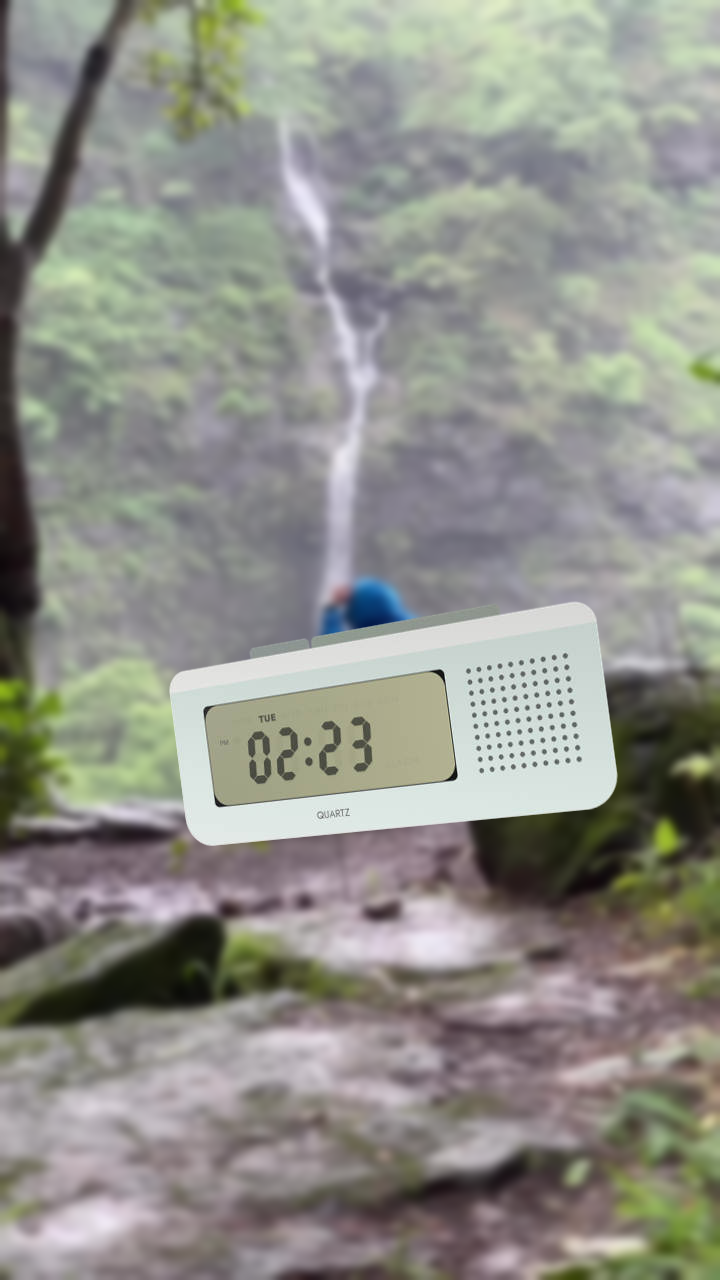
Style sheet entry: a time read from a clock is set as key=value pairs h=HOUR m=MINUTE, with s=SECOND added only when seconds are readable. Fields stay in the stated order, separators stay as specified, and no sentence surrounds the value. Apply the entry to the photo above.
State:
h=2 m=23
